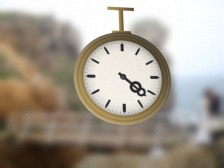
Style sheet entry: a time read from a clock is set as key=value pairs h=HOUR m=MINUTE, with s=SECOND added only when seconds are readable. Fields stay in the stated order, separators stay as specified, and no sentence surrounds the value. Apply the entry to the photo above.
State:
h=4 m=22
